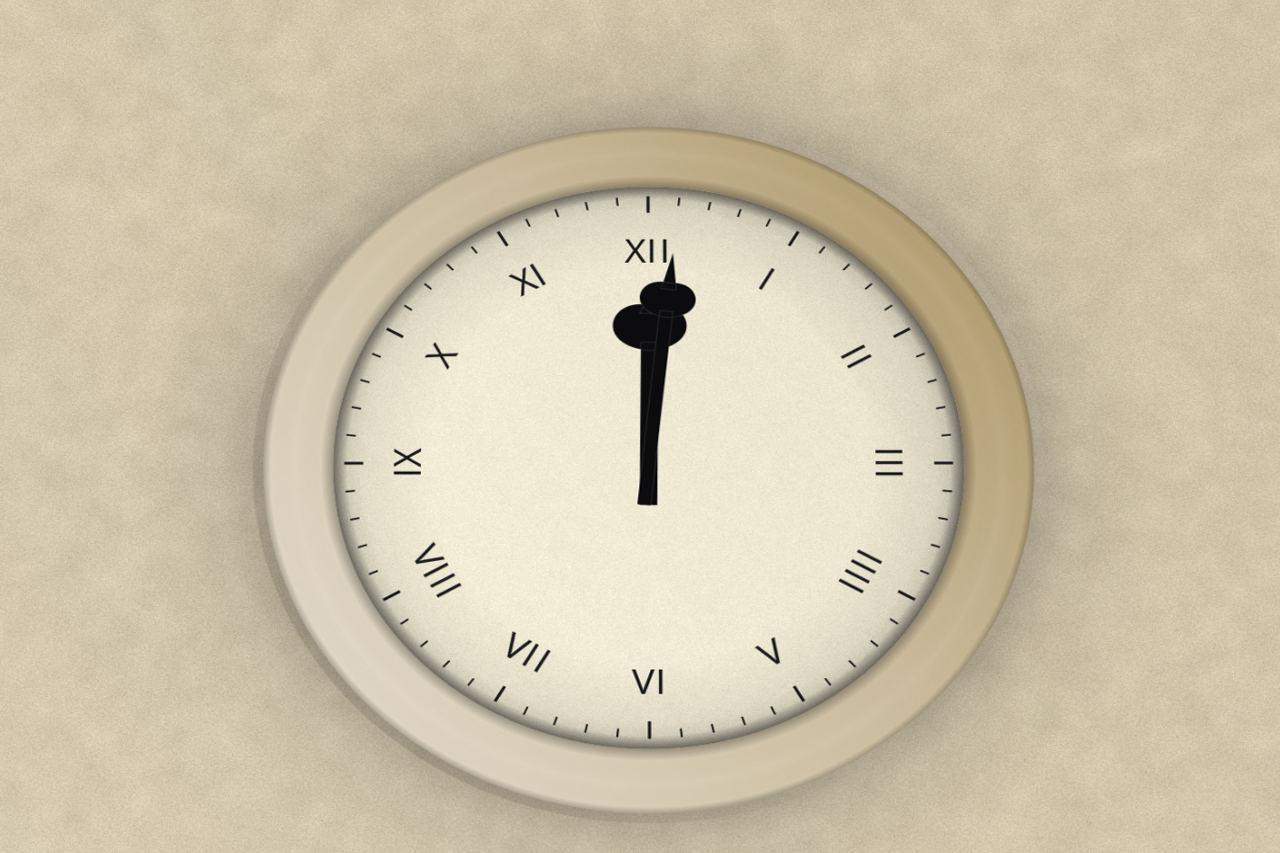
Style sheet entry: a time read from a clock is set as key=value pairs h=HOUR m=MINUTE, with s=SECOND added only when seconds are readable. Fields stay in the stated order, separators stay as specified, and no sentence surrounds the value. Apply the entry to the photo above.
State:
h=12 m=1
